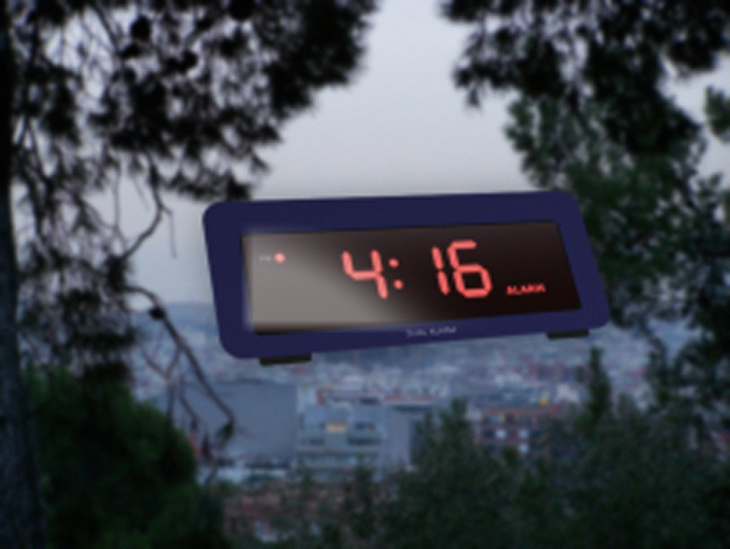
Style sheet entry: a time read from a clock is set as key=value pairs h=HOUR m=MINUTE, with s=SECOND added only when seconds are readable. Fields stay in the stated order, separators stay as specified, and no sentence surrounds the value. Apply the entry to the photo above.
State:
h=4 m=16
